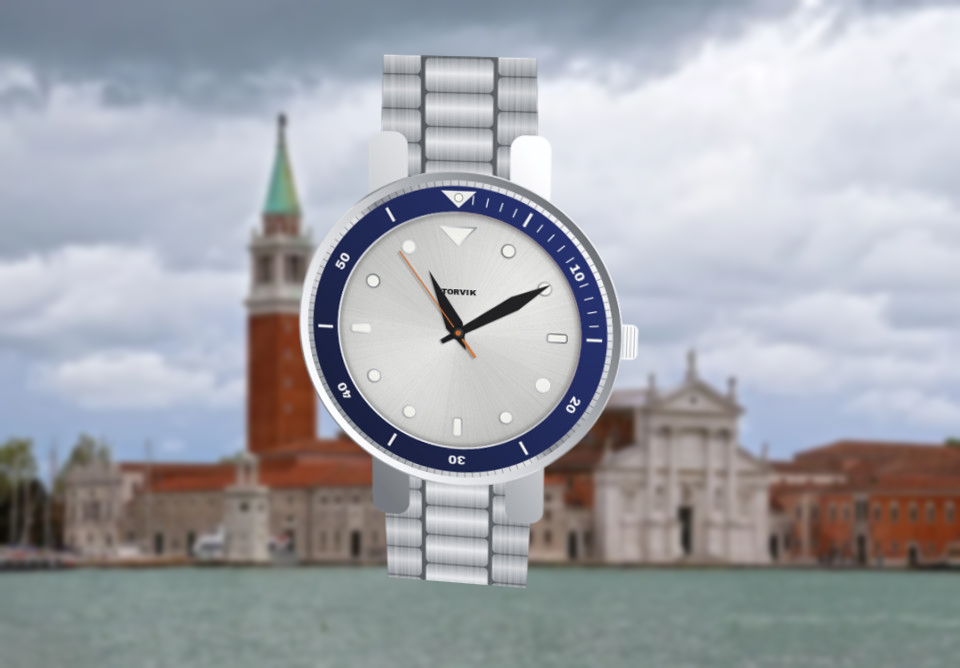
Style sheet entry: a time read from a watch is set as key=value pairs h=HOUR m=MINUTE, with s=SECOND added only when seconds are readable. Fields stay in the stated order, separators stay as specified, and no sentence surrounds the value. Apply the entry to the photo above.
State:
h=11 m=9 s=54
